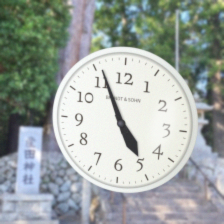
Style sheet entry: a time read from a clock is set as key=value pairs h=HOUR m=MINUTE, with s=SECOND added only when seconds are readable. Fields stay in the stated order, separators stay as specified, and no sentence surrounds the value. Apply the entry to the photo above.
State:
h=4 m=56
